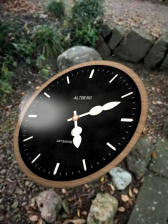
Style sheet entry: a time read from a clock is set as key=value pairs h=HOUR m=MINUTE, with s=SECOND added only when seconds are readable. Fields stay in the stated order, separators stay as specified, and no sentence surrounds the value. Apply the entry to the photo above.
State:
h=5 m=11
